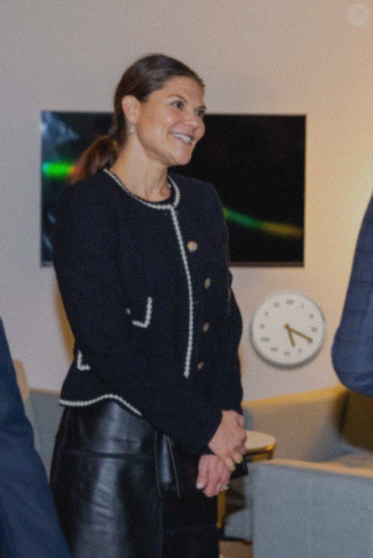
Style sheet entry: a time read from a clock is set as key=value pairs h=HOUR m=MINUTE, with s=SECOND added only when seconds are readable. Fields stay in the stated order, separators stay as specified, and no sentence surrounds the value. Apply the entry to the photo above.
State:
h=5 m=19
